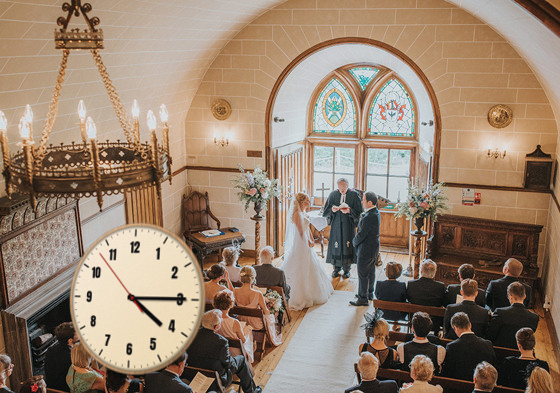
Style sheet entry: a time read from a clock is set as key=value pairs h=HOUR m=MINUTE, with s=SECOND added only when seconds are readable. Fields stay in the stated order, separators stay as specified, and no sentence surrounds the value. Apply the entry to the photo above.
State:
h=4 m=14 s=53
